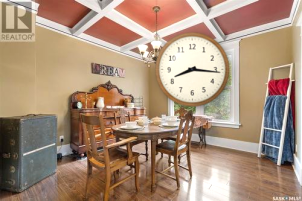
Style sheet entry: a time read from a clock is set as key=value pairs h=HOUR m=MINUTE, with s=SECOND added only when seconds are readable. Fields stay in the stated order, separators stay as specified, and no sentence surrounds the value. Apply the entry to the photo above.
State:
h=8 m=16
